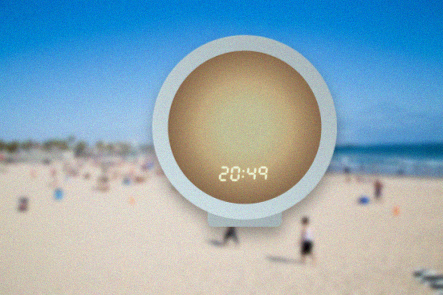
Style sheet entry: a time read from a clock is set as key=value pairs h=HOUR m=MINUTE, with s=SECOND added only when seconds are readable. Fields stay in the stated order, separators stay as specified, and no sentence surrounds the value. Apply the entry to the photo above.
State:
h=20 m=49
